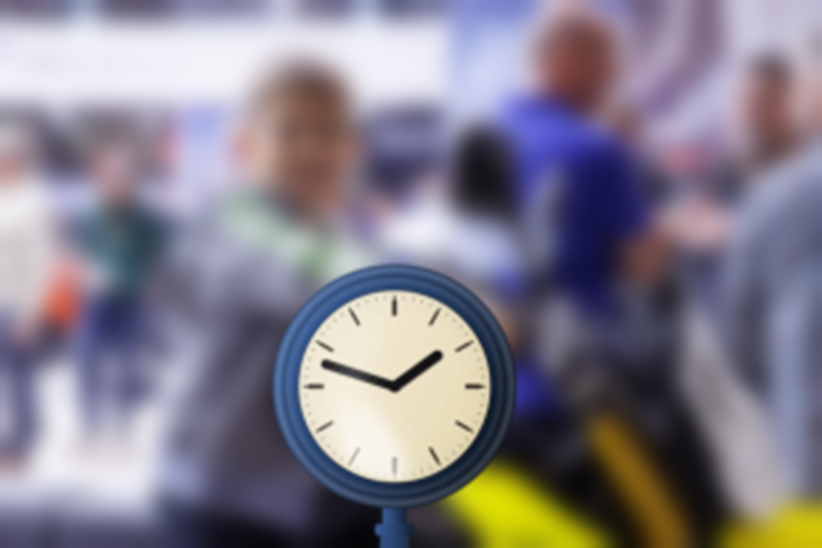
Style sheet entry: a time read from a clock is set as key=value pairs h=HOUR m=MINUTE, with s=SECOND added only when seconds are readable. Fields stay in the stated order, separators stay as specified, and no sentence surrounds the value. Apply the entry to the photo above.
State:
h=1 m=48
